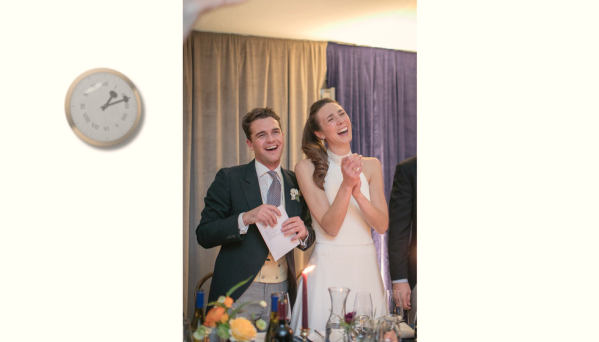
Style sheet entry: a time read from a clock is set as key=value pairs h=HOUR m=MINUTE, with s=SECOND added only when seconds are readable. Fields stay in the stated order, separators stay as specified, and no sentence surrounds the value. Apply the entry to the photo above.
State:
h=1 m=12
